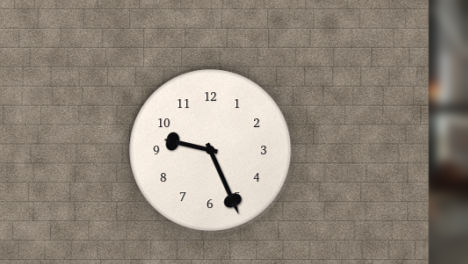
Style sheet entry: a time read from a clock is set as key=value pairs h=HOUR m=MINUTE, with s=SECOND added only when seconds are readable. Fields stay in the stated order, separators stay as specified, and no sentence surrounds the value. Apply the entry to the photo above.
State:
h=9 m=26
